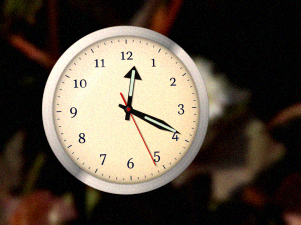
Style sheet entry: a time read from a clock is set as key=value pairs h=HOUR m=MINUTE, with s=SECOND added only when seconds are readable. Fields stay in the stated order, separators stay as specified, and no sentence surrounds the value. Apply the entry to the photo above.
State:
h=12 m=19 s=26
